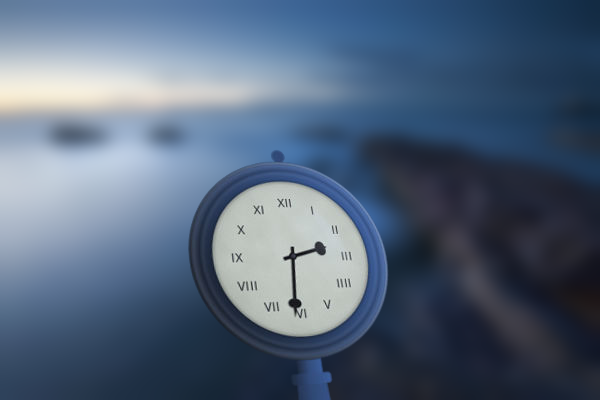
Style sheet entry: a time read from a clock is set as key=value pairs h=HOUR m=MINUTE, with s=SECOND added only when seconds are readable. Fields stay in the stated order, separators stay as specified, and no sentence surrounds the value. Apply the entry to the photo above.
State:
h=2 m=31
